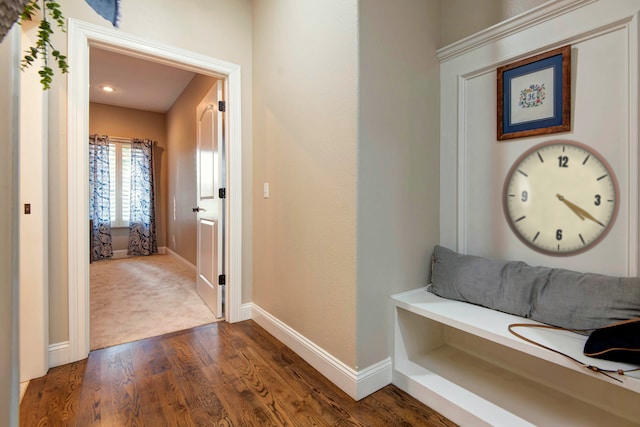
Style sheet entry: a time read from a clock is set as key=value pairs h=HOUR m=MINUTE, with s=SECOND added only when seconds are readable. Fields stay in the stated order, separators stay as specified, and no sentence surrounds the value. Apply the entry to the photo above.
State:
h=4 m=20
